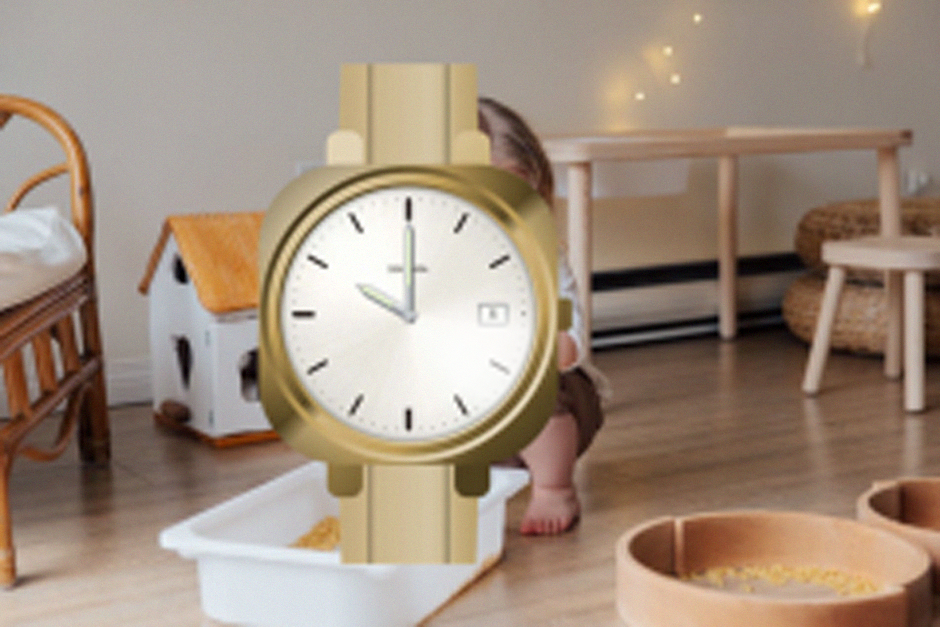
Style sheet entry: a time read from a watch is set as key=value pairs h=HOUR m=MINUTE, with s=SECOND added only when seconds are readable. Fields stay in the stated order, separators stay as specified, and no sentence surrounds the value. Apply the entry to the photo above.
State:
h=10 m=0
